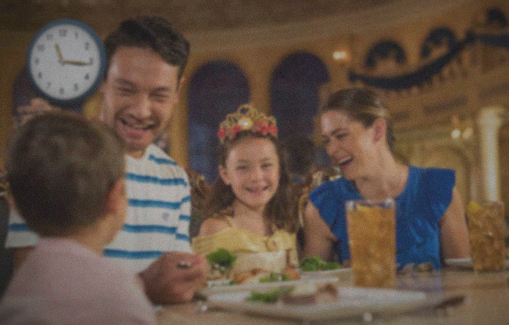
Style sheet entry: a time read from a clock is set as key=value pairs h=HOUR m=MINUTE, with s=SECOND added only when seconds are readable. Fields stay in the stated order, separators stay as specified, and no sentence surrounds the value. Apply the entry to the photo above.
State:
h=11 m=16
